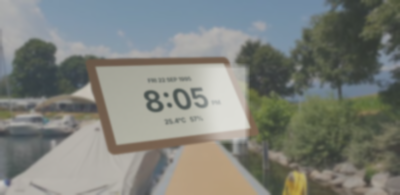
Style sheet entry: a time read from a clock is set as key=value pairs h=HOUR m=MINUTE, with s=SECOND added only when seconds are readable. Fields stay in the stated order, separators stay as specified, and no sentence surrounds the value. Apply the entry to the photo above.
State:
h=8 m=5
